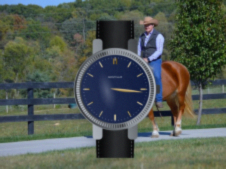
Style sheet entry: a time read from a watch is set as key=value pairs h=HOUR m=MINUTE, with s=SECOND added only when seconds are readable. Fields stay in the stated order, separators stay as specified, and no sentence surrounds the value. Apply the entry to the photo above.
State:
h=3 m=16
